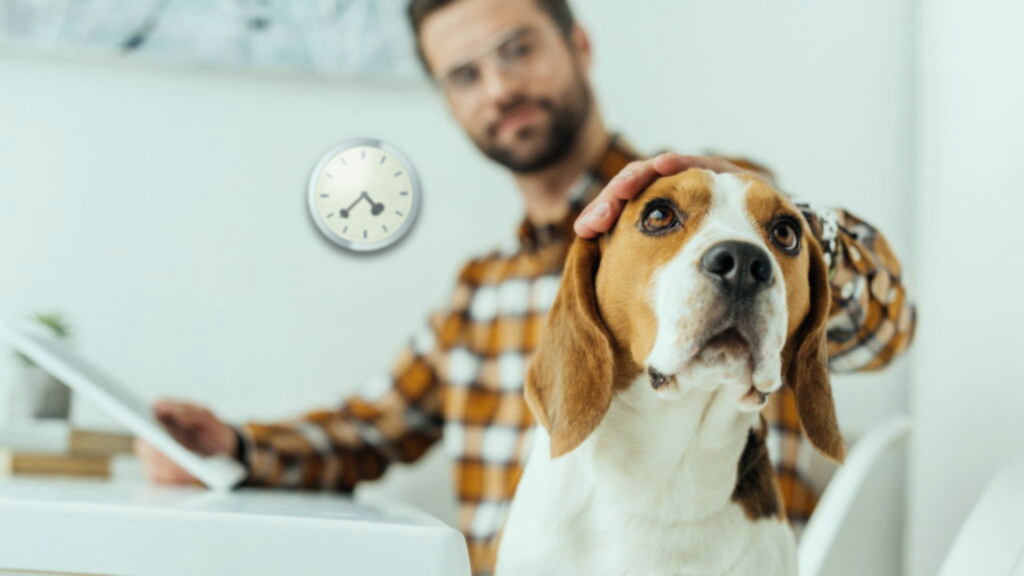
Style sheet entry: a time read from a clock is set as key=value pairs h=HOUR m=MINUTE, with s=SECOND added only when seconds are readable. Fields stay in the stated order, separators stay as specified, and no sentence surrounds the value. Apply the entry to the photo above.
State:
h=4 m=38
